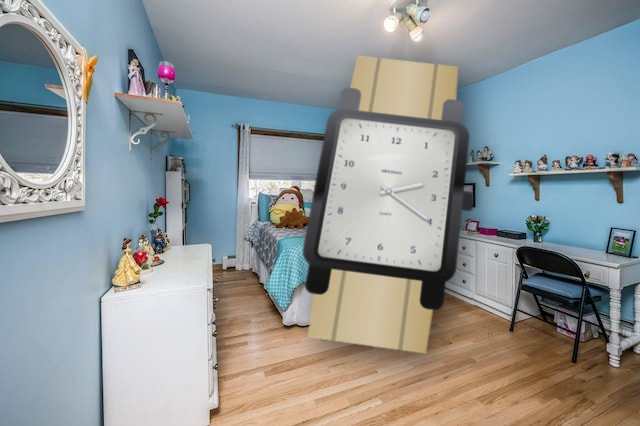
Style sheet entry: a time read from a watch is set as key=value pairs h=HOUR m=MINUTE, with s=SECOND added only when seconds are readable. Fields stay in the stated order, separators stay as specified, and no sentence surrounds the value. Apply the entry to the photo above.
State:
h=2 m=20
